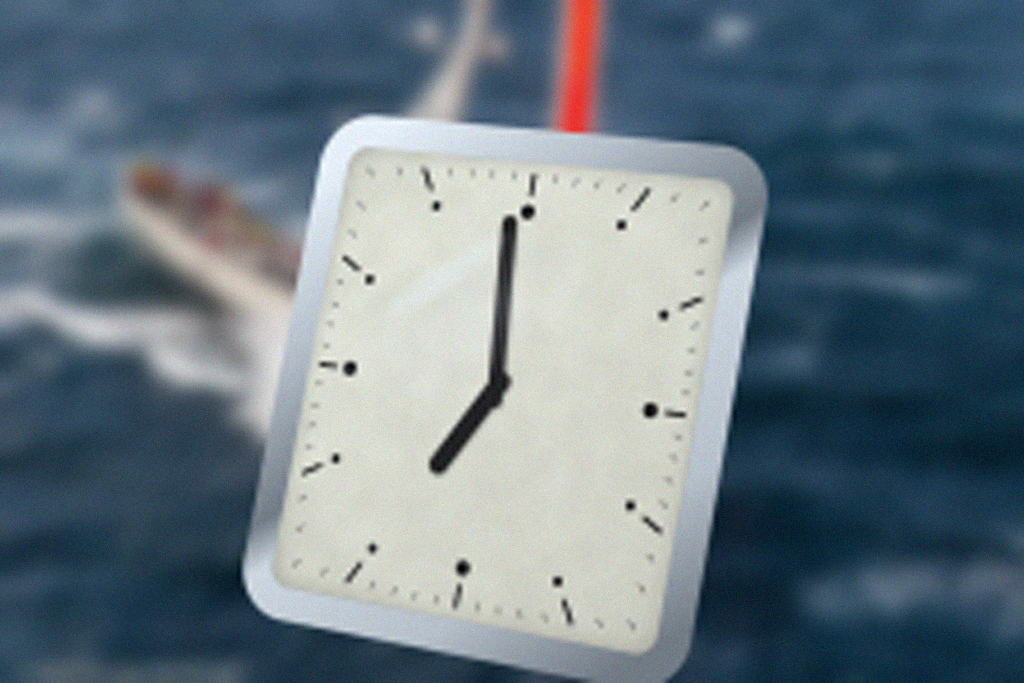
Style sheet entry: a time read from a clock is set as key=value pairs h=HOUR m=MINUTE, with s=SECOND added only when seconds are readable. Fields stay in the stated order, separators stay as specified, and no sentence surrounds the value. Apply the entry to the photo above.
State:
h=6 m=59
